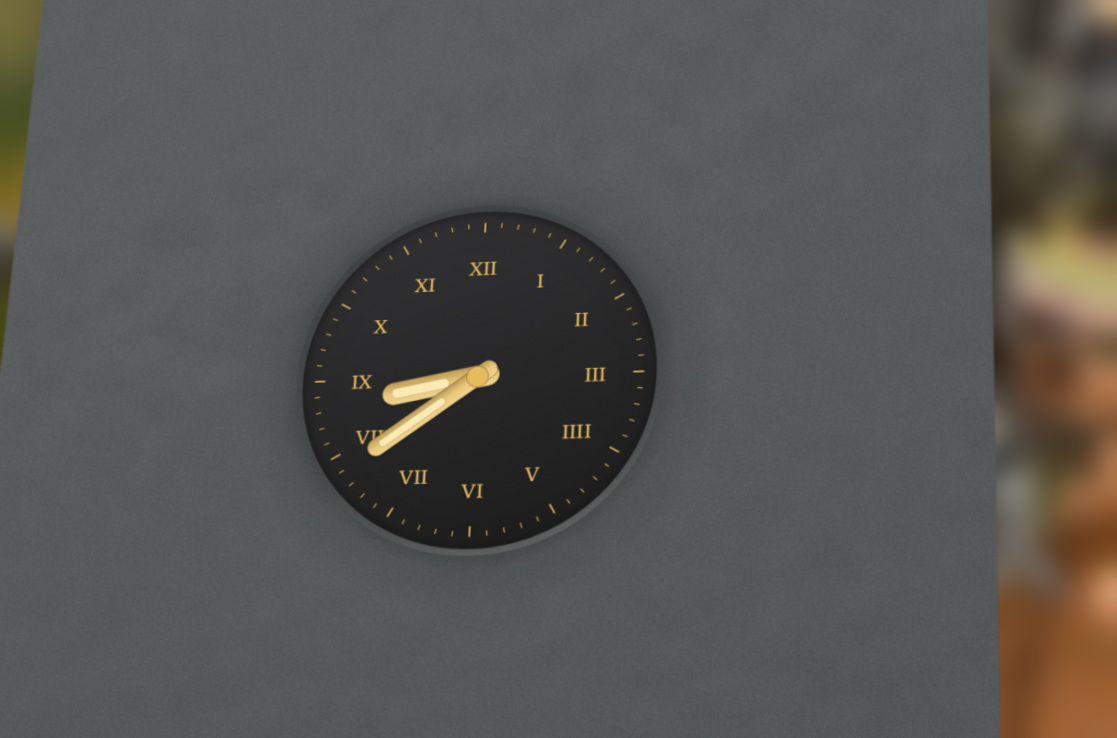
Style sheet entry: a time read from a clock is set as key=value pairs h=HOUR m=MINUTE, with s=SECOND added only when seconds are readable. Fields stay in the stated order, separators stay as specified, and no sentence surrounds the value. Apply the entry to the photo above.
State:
h=8 m=39
